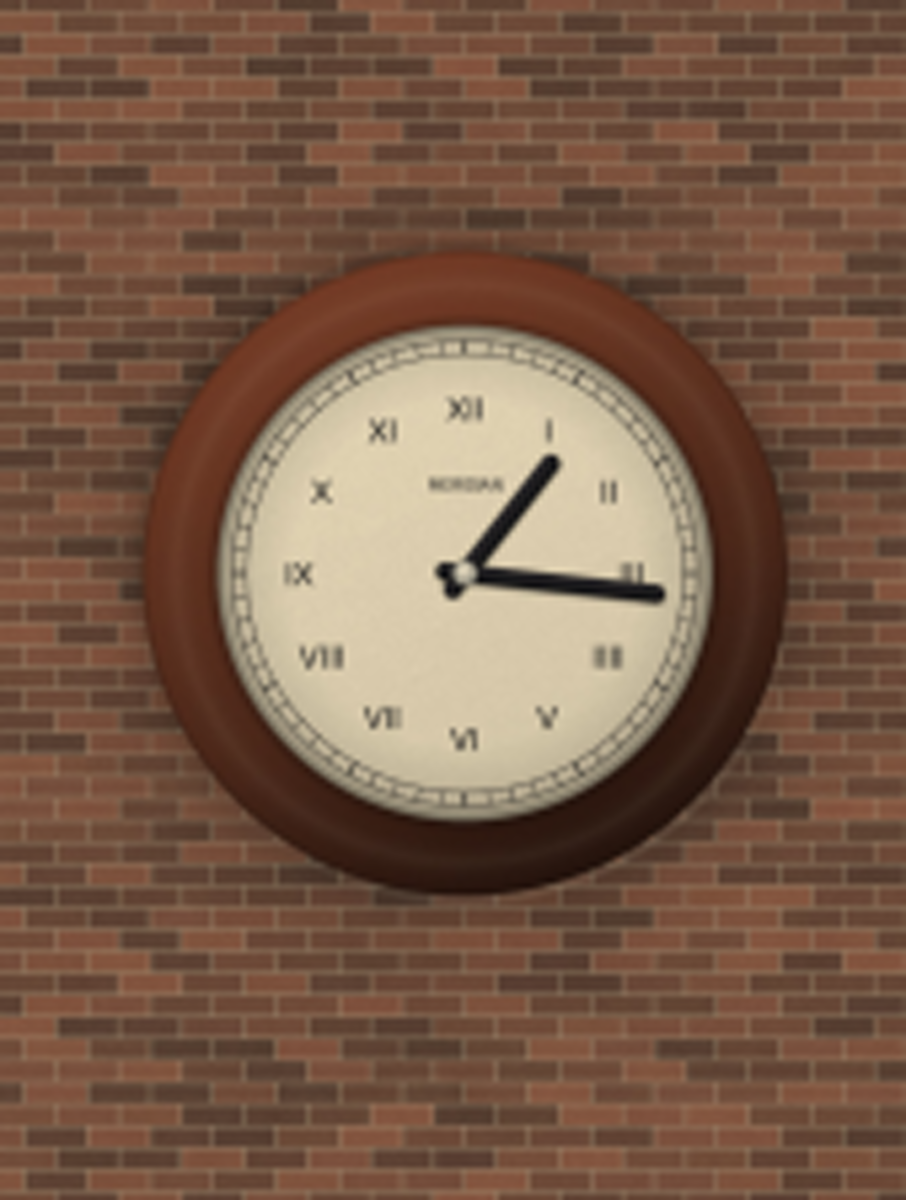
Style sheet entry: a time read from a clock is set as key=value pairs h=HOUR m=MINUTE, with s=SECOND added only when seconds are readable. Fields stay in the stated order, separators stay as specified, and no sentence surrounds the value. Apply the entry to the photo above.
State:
h=1 m=16
